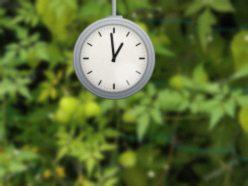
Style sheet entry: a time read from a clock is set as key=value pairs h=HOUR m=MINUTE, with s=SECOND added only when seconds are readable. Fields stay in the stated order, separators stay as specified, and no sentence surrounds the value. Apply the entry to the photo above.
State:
h=12 m=59
